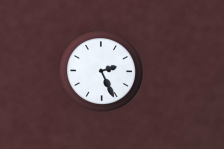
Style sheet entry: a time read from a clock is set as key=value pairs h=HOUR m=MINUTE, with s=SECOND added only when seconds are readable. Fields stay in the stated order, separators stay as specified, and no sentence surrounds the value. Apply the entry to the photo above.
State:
h=2 m=26
